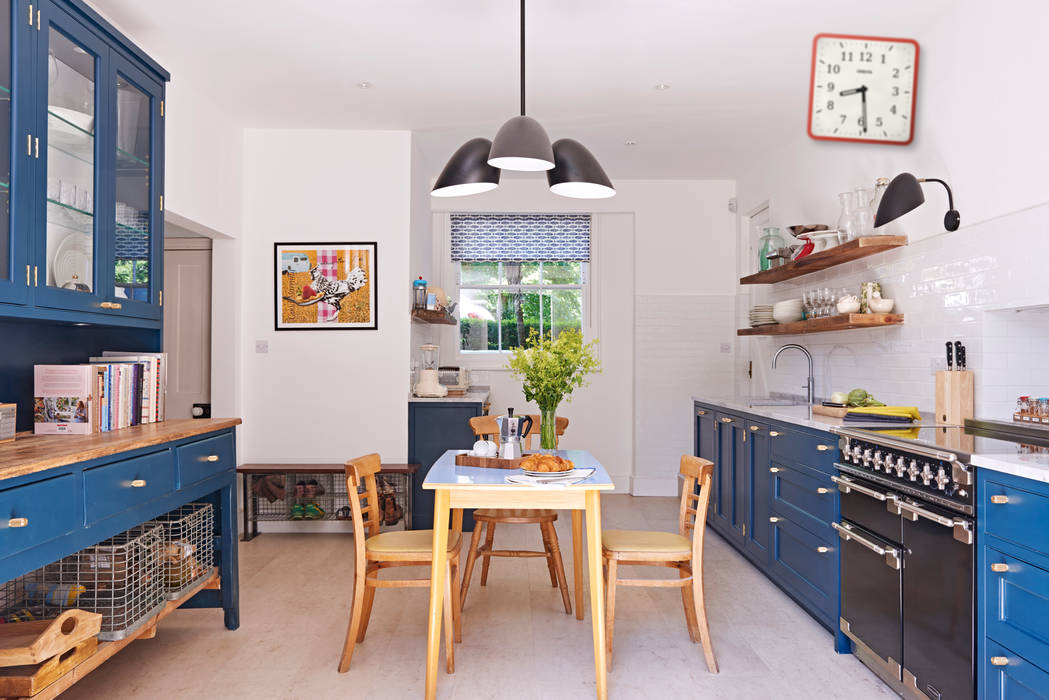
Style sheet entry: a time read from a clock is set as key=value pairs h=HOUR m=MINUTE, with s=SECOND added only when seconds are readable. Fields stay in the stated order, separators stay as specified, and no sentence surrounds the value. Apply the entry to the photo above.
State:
h=8 m=29
